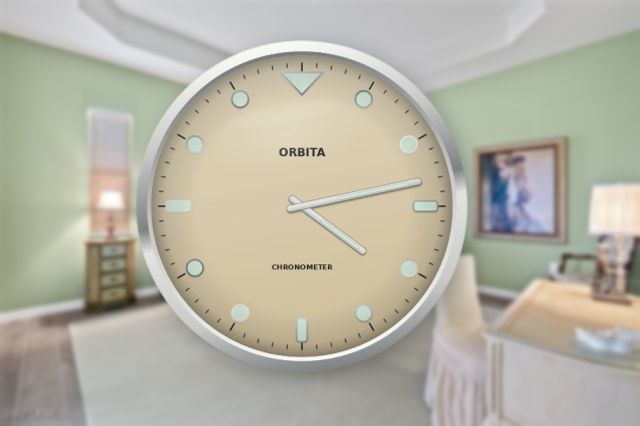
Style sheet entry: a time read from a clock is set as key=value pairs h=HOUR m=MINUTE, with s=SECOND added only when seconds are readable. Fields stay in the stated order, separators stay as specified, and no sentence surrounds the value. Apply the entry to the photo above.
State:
h=4 m=13
